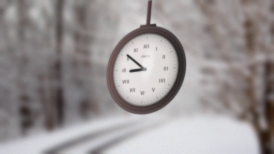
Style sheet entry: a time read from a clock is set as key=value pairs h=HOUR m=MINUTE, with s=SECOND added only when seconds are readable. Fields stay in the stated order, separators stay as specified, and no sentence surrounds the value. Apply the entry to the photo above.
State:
h=8 m=51
